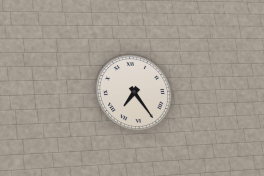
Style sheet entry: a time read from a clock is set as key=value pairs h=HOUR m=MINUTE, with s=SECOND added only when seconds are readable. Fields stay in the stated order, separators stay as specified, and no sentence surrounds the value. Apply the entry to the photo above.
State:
h=7 m=25
